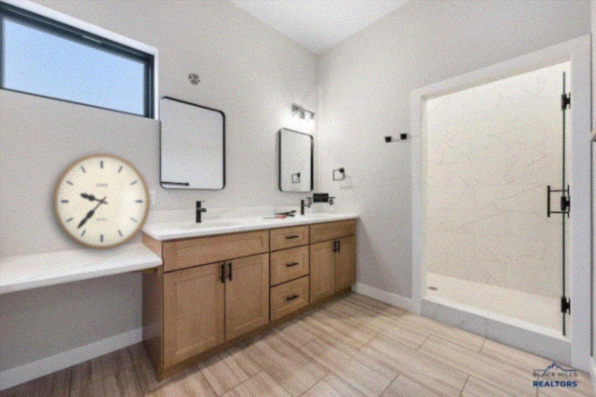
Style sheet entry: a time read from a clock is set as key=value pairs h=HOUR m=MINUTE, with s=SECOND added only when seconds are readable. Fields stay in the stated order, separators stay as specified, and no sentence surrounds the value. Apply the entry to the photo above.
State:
h=9 m=37
